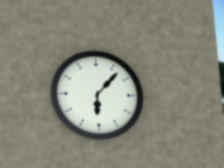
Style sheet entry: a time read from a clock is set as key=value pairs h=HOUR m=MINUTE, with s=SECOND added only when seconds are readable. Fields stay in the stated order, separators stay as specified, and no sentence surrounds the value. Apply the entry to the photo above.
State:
h=6 m=7
